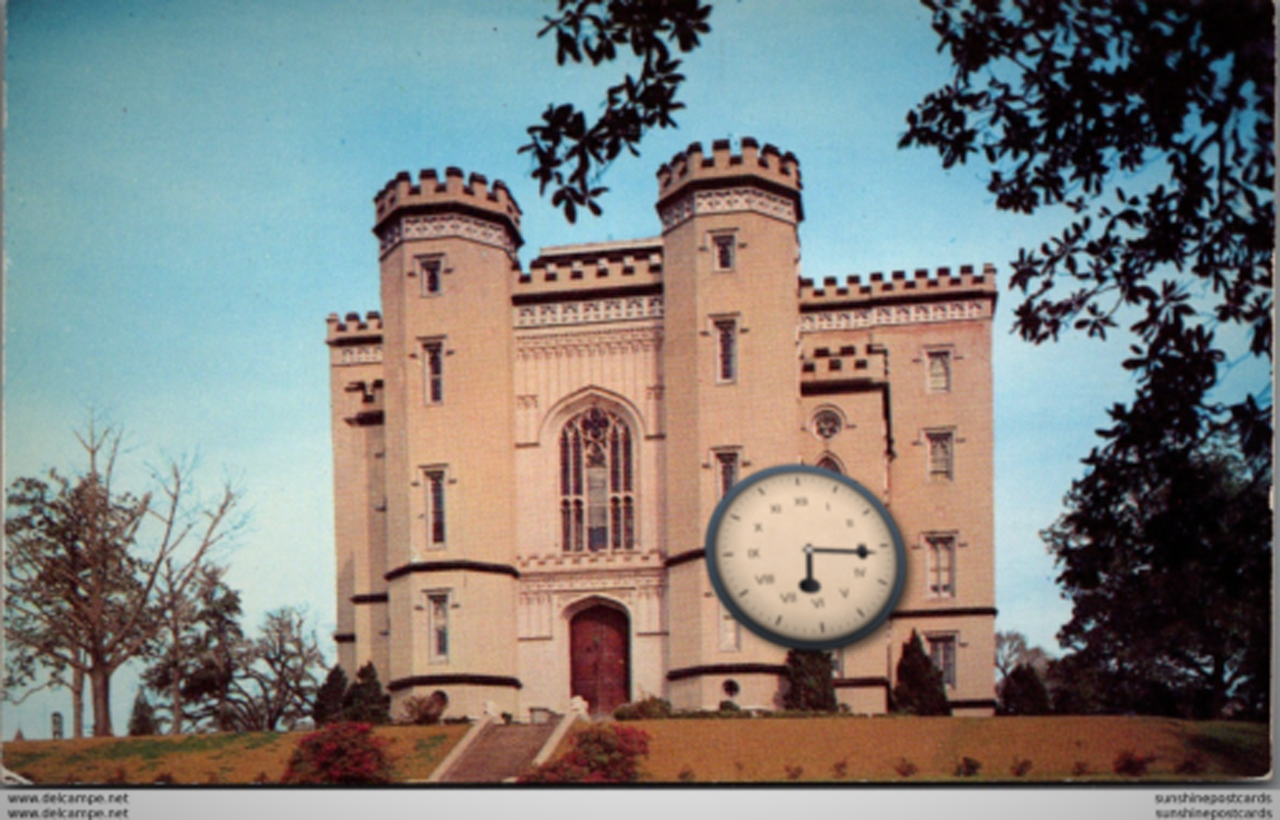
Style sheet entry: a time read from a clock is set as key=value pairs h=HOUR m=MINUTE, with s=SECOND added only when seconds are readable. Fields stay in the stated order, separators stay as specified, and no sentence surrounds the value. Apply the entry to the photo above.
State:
h=6 m=16
